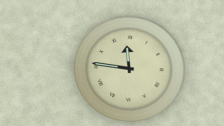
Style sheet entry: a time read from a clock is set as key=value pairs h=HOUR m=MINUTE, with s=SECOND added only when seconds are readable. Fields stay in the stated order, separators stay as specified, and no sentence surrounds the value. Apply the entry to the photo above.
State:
h=11 m=46
